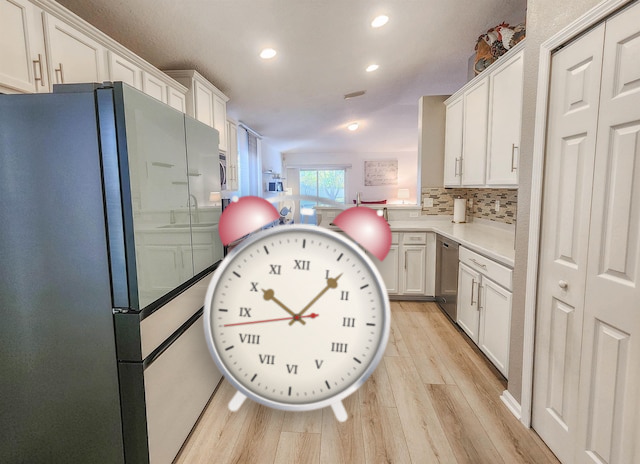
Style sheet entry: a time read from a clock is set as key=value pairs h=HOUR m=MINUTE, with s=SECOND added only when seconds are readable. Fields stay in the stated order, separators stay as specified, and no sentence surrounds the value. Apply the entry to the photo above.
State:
h=10 m=6 s=43
